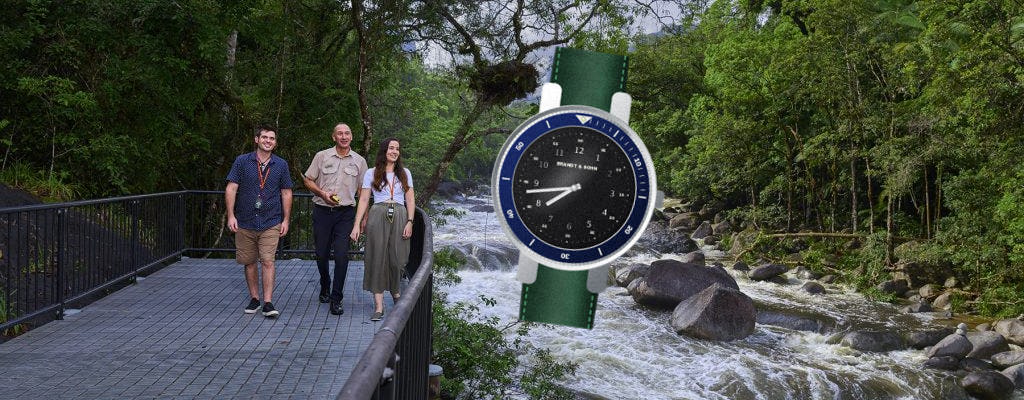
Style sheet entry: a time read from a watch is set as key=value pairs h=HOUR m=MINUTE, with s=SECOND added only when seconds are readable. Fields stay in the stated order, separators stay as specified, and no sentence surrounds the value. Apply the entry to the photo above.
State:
h=7 m=43
